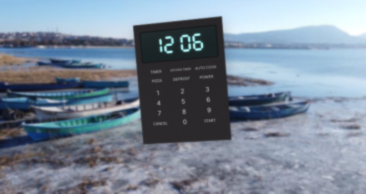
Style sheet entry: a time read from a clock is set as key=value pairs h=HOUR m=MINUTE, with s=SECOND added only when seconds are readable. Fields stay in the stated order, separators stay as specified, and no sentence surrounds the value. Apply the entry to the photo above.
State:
h=12 m=6
